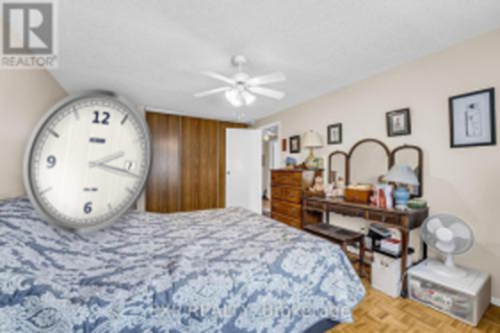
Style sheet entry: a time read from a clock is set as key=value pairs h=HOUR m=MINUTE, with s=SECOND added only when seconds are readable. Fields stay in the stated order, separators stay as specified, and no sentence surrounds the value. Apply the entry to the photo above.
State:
h=2 m=17
